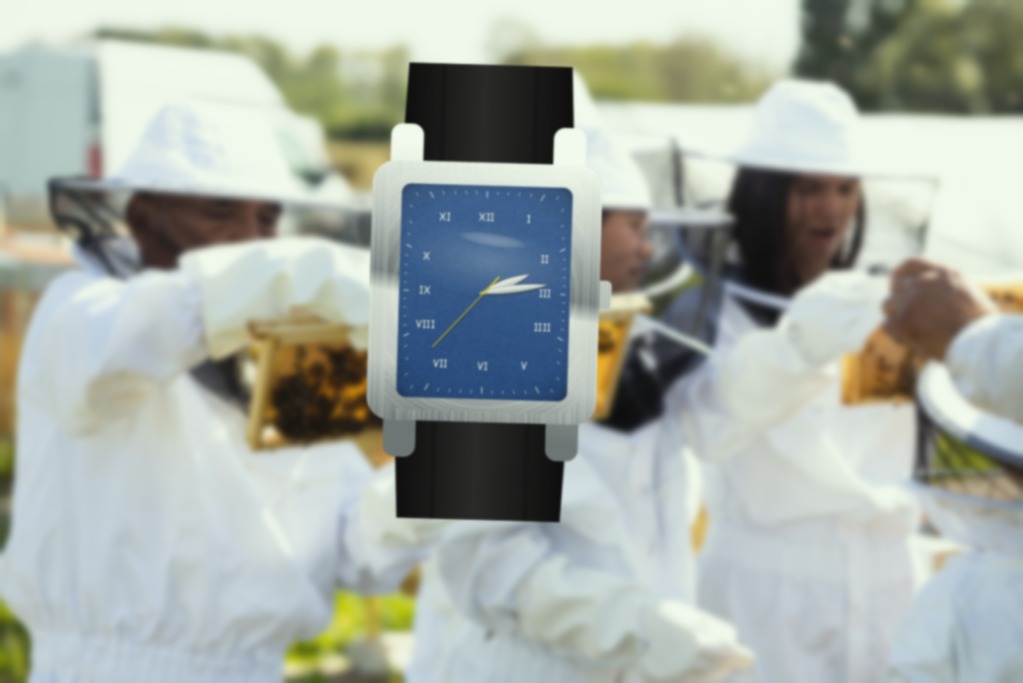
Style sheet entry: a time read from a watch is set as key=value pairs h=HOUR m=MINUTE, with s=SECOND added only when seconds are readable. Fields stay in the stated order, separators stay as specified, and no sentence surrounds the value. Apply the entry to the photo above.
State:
h=2 m=13 s=37
